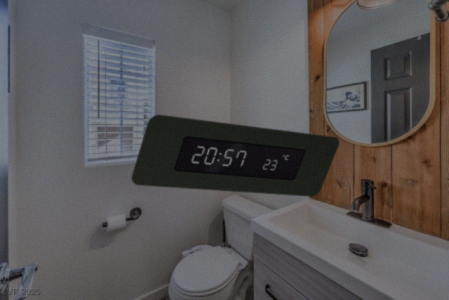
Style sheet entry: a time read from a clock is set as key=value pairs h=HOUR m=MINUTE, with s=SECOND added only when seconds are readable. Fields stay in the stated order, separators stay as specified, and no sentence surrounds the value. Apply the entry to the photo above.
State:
h=20 m=57
